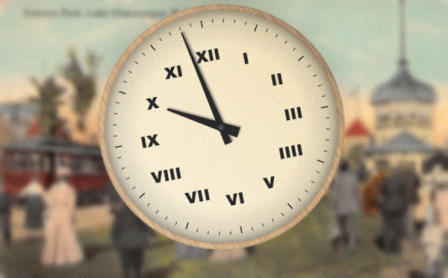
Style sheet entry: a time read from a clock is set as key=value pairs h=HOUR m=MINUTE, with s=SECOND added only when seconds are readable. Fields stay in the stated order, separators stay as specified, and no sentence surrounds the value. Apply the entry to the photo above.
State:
h=9 m=58
